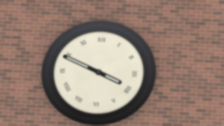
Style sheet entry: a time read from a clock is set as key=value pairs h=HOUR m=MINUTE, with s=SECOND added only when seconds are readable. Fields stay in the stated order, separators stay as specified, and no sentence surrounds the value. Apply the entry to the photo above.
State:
h=3 m=49
